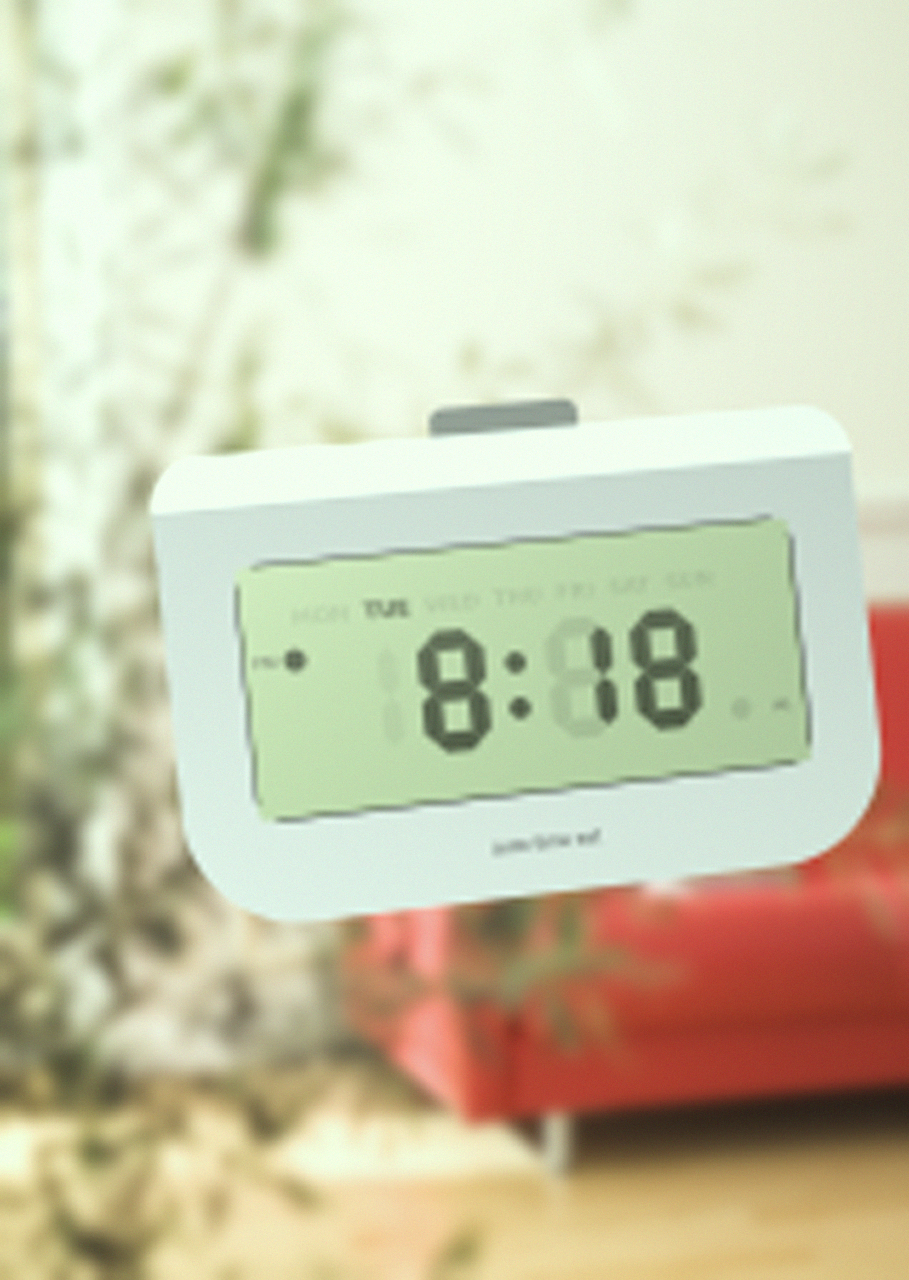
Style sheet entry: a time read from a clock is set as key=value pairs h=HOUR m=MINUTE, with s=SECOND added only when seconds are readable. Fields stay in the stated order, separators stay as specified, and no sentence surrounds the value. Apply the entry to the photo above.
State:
h=8 m=18
